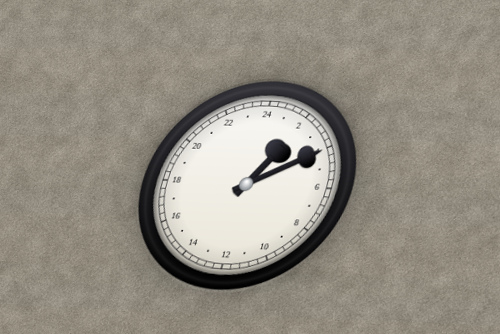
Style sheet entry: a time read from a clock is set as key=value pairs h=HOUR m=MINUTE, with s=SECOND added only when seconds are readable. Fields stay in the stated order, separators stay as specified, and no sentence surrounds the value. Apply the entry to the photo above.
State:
h=2 m=10
